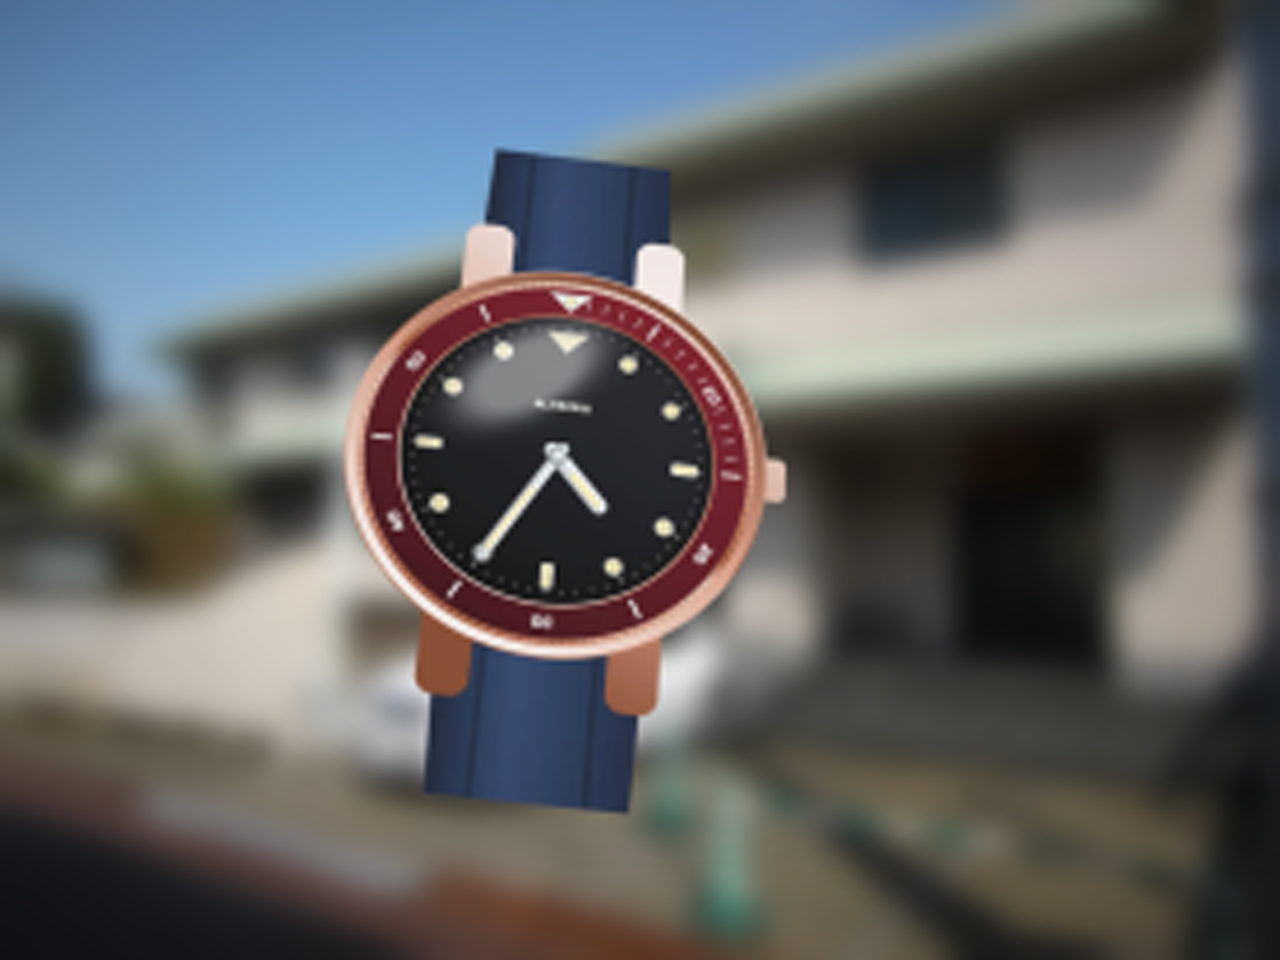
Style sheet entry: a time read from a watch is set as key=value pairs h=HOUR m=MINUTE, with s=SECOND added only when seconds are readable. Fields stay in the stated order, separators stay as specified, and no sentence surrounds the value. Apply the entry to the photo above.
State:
h=4 m=35
